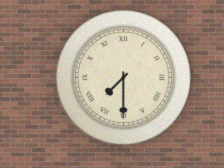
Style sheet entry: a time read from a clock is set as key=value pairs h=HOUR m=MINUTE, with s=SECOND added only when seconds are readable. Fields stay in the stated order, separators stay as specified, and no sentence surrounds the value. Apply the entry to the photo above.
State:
h=7 m=30
